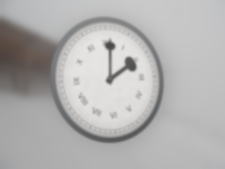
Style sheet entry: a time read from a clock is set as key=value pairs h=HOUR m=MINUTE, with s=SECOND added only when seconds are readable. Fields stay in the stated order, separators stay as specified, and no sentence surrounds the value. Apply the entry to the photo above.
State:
h=2 m=1
